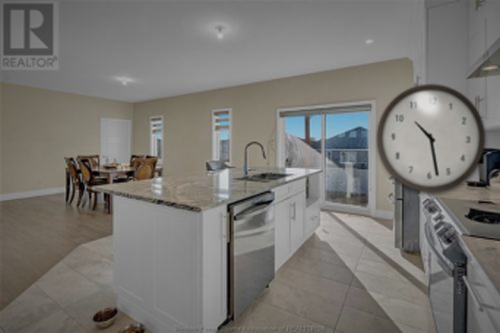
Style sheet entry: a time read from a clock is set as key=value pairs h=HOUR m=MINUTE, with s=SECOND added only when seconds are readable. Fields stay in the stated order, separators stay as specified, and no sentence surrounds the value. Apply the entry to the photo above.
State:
h=10 m=28
